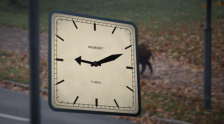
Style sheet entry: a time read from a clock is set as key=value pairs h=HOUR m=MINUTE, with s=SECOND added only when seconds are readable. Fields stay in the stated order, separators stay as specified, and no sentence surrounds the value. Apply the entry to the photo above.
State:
h=9 m=11
